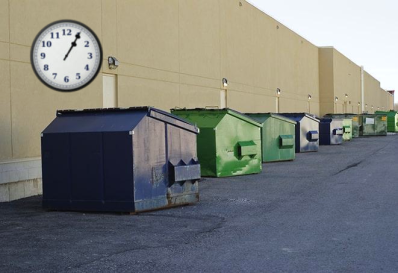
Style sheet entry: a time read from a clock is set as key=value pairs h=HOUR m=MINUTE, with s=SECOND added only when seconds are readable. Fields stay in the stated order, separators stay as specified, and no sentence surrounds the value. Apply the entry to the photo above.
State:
h=1 m=5
